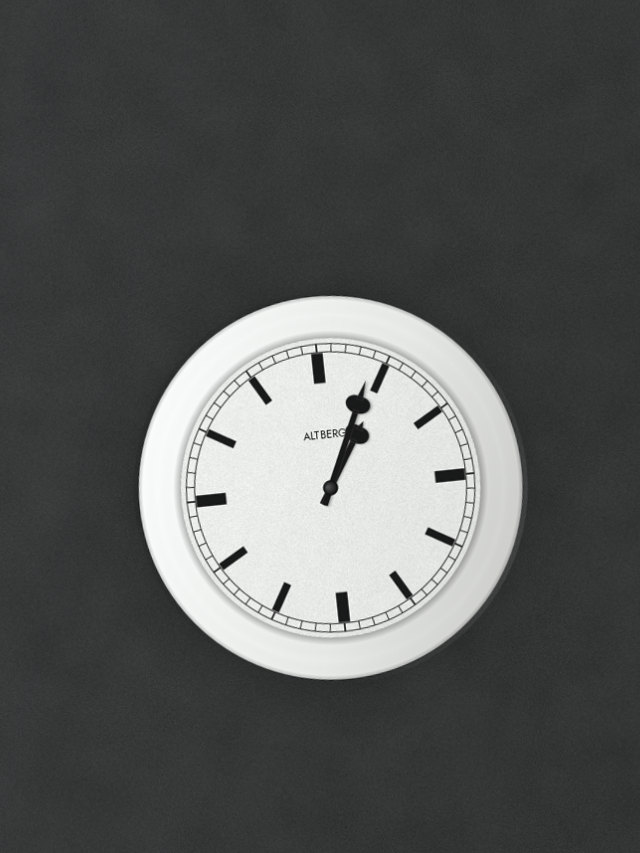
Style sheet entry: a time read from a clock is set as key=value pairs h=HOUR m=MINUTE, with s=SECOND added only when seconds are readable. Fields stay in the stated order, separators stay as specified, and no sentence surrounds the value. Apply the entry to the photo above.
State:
h=1 m=4
